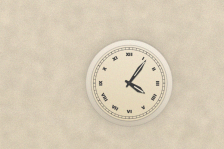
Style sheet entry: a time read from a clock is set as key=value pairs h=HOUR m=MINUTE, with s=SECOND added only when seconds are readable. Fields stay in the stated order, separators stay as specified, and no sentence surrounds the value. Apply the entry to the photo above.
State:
h=4 m=6
